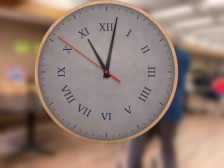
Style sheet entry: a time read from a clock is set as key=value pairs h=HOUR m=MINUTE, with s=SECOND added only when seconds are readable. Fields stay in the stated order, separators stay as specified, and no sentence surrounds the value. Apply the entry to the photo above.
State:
h=11 m=1 s=51
